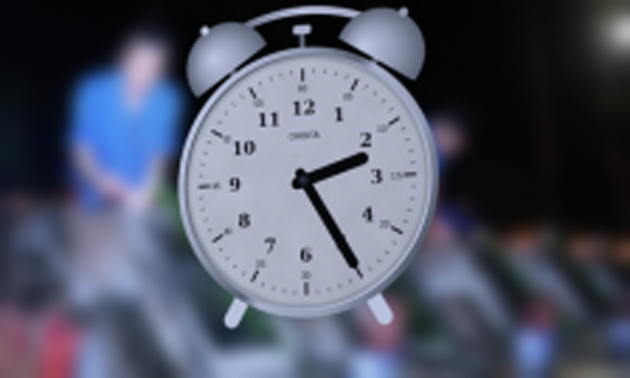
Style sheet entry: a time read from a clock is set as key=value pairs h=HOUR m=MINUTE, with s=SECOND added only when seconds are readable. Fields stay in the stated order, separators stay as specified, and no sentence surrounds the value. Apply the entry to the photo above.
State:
h=2 m=25
